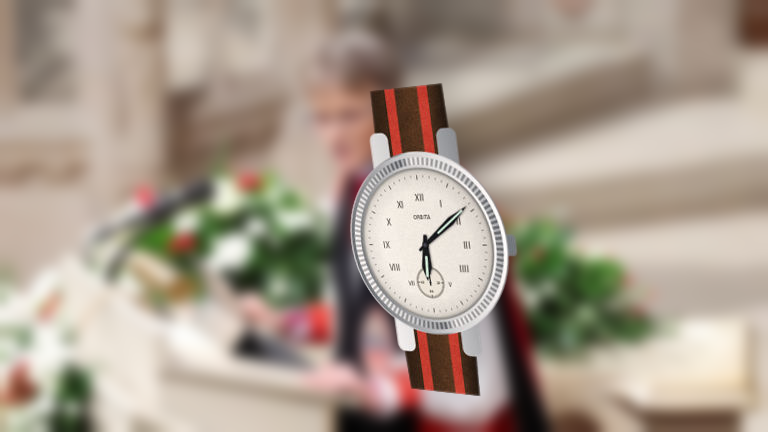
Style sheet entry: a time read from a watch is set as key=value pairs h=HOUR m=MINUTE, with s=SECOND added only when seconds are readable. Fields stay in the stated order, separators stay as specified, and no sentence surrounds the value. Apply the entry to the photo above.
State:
h=6 m=9
